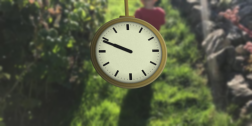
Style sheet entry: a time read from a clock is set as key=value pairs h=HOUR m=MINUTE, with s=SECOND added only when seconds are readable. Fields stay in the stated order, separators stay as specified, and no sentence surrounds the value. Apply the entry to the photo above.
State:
h=9 m=49
